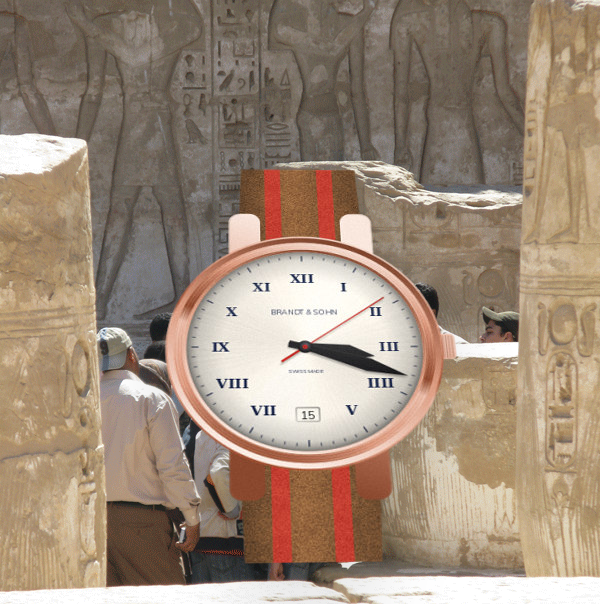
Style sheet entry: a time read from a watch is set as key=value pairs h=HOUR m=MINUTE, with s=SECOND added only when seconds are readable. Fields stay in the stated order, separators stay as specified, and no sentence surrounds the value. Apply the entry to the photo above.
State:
h=3 m=18 s=9
